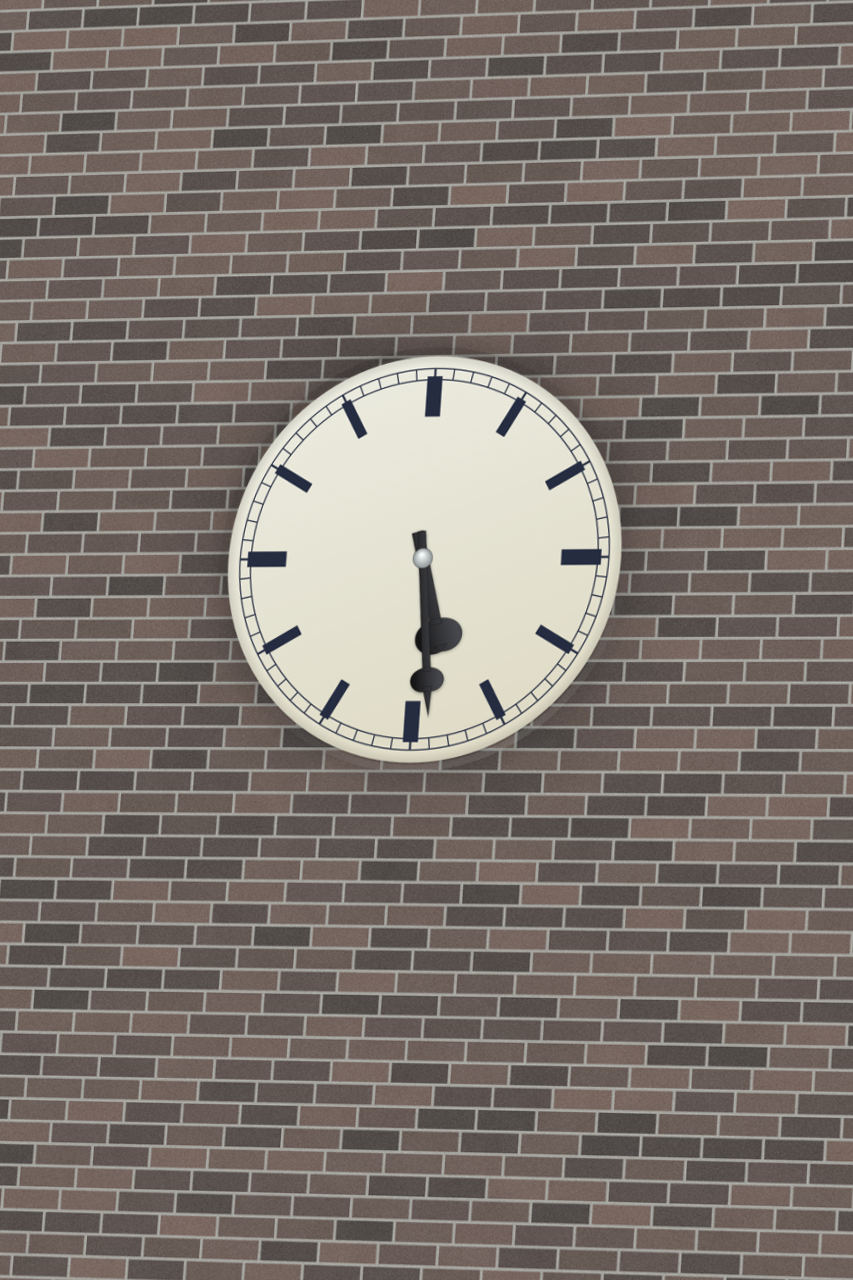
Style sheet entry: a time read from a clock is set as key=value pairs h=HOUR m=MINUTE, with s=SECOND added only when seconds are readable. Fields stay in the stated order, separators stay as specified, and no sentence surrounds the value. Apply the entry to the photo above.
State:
h=5 m=29
